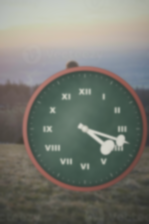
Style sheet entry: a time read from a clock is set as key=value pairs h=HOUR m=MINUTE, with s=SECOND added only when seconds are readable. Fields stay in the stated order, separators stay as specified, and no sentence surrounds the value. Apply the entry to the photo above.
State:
h=4 m=18
